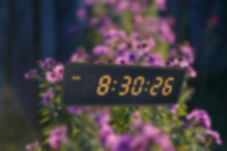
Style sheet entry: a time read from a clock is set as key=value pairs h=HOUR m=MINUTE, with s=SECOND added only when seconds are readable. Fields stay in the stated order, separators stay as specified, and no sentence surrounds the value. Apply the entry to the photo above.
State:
h=8 m=30 s=26
